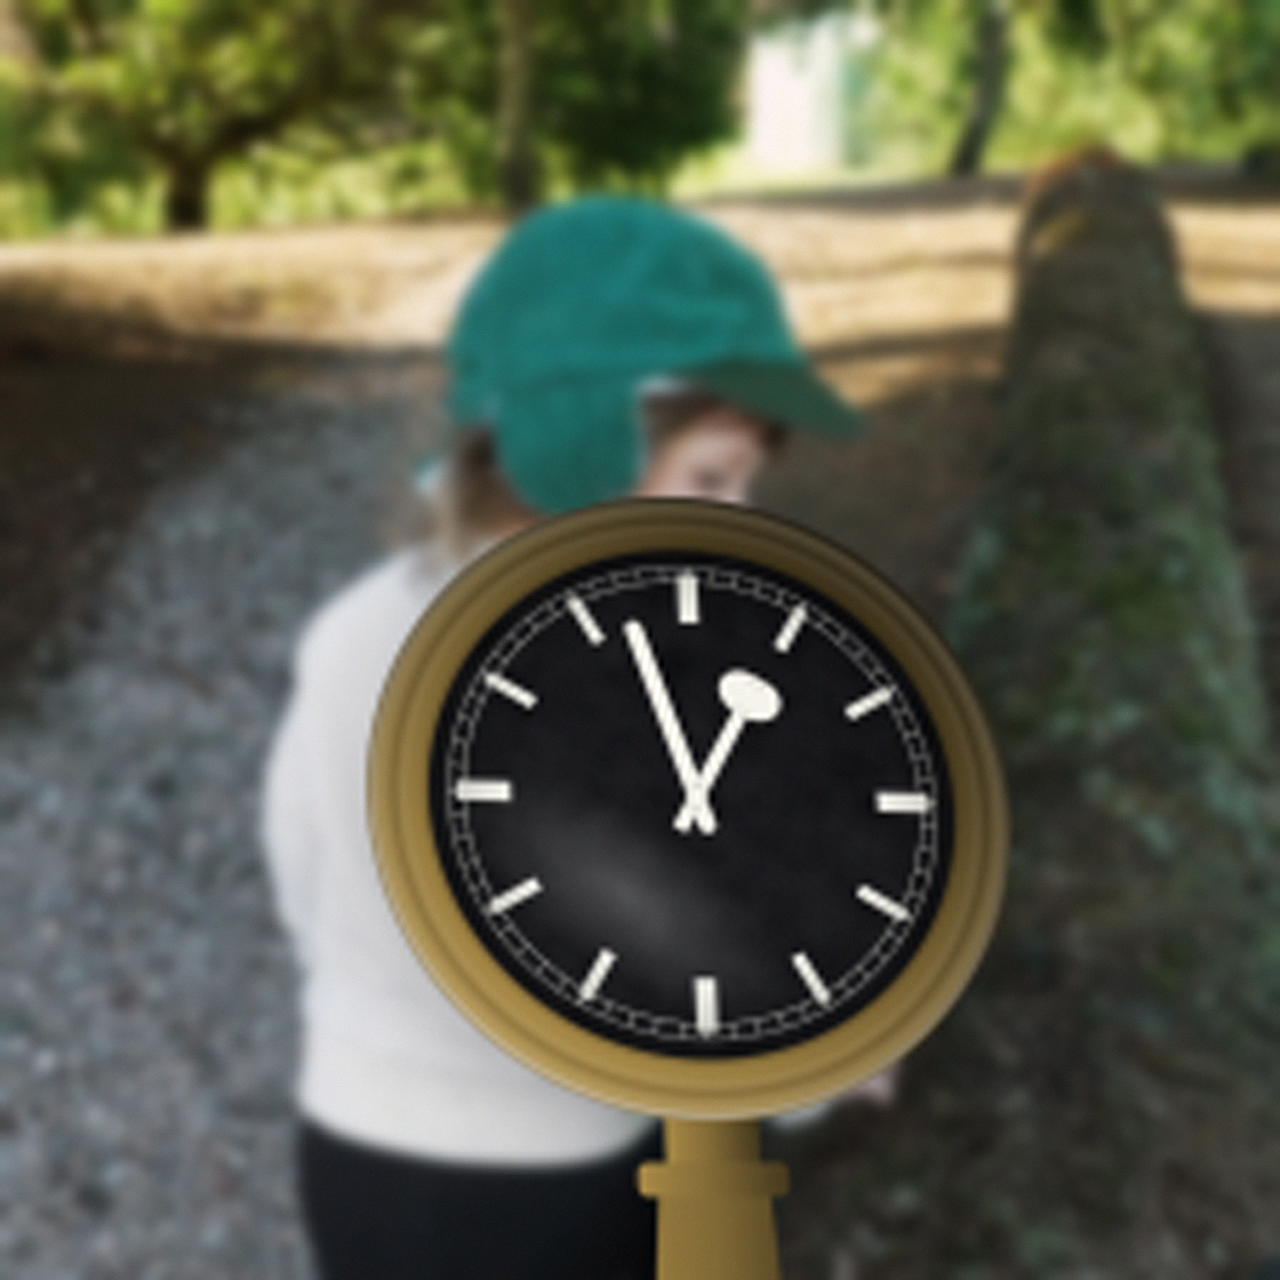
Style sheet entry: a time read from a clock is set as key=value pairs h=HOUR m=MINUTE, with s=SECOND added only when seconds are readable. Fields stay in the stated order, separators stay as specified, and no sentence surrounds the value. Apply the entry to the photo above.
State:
h=12 m=57
